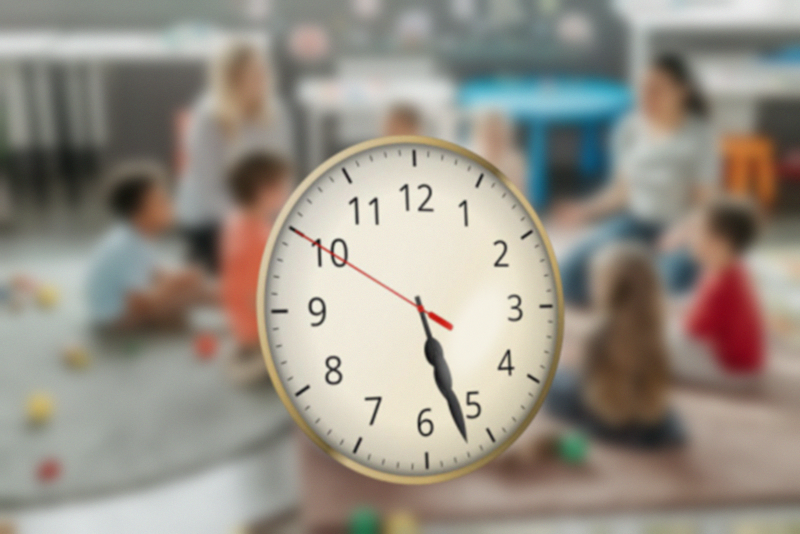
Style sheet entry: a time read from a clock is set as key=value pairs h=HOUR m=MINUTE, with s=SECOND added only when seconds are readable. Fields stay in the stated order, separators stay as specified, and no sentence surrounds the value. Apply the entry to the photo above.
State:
h=5 m=26 s=50
